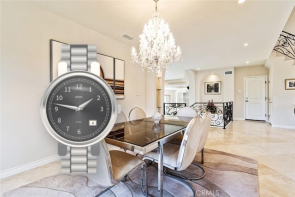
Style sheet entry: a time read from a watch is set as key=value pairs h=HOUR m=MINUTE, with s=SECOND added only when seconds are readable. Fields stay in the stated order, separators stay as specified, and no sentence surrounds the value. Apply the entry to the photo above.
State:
h=1 m=47
